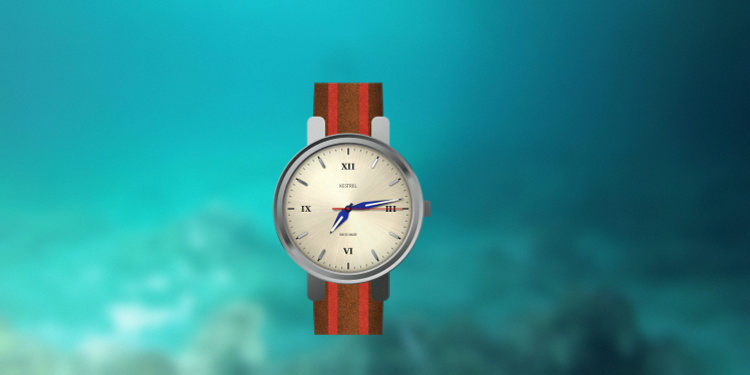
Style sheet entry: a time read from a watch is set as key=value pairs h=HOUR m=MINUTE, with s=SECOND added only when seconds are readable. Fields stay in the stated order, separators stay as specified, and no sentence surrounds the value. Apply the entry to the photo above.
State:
h=7 m=13 s=15
